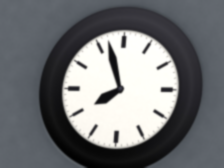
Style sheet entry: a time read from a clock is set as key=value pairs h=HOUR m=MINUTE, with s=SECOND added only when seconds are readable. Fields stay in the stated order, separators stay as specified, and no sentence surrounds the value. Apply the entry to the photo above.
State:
h=7 m=57
